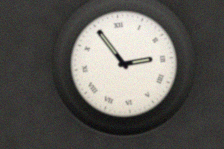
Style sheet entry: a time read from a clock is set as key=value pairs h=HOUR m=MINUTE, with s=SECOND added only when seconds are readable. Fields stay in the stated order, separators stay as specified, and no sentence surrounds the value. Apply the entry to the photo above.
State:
h=2 m=55
